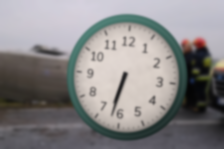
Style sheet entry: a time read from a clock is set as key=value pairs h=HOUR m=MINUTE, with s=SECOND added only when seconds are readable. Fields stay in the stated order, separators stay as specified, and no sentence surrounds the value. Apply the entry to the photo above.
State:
h=6 m=32
